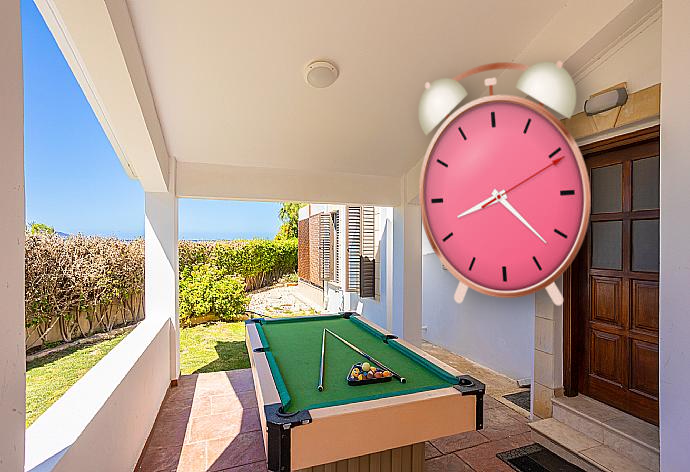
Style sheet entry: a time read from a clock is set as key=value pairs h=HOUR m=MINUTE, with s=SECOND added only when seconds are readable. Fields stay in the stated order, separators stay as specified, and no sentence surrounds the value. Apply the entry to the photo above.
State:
h=8 m=22 s=11
